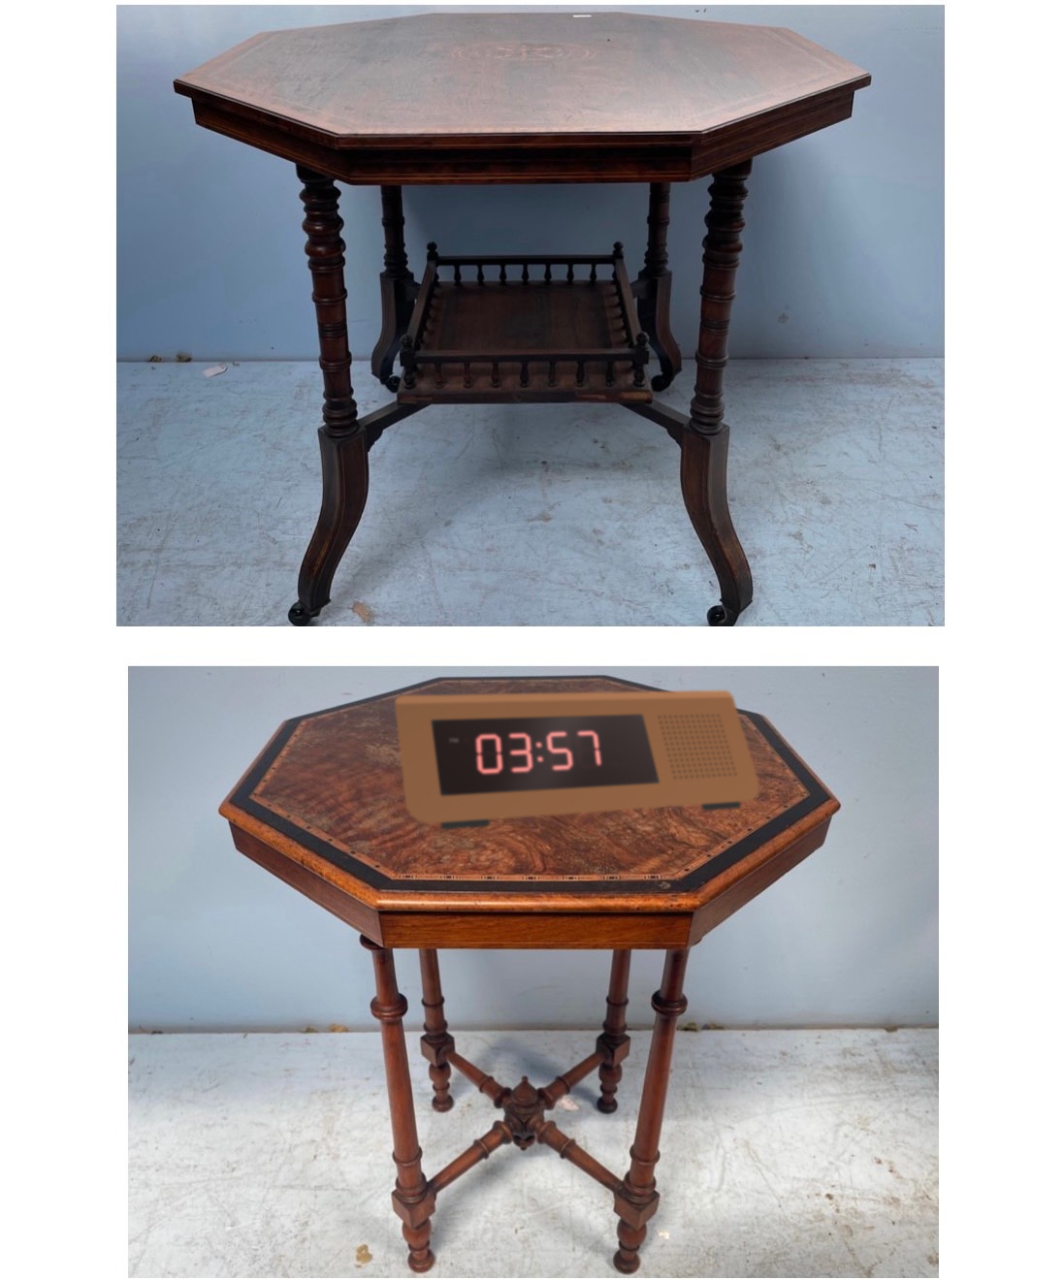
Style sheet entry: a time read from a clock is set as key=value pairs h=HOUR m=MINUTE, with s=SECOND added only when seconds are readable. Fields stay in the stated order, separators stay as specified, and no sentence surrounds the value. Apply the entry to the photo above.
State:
h=3 m=57
